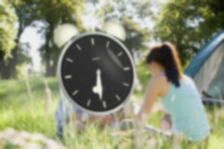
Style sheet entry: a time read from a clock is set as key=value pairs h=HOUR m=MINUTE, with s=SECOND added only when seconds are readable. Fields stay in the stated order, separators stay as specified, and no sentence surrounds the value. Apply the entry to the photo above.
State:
h=6 m=31
